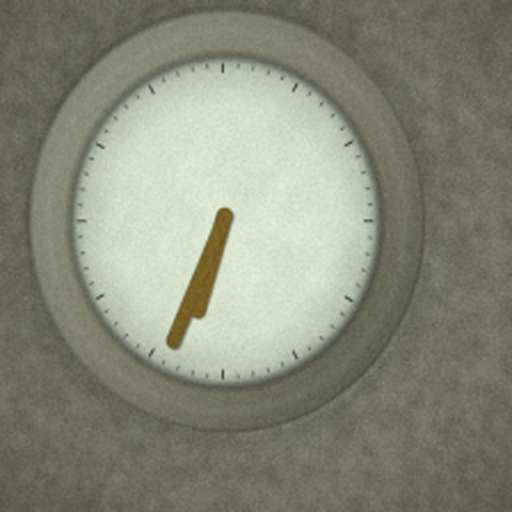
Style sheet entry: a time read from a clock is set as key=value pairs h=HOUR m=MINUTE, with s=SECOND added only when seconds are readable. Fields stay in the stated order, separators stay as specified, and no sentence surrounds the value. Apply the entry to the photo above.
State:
h=6 m=34
